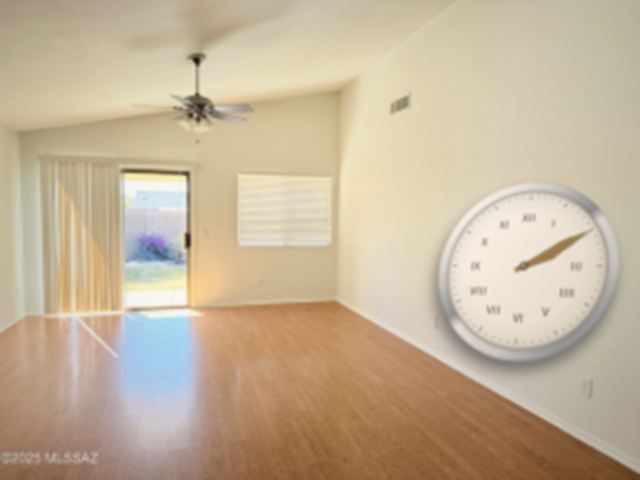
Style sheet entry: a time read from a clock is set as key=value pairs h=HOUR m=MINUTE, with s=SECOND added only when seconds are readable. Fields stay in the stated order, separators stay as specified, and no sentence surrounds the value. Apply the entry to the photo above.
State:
h=2 m=10
